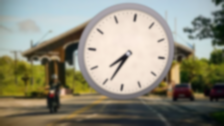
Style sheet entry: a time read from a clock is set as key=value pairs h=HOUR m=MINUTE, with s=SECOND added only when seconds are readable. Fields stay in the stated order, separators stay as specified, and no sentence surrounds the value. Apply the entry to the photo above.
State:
h=7 m=34
